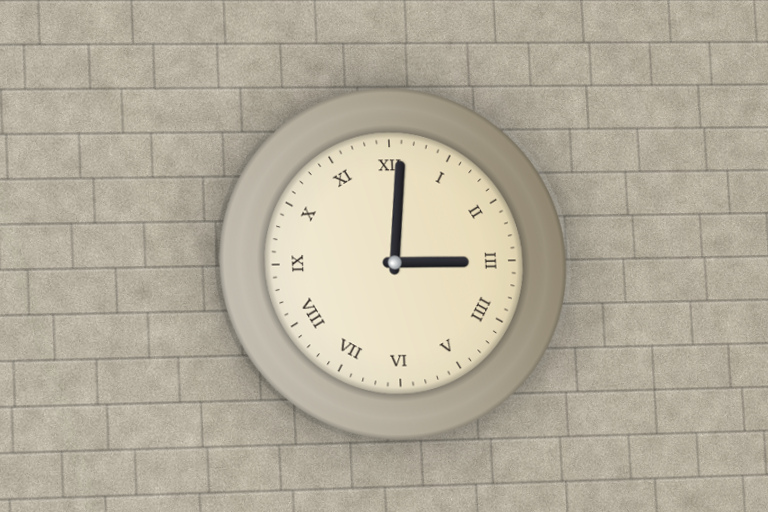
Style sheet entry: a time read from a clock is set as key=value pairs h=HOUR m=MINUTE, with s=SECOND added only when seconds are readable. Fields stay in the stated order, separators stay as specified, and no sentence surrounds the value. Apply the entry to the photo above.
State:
h=3 m=1
